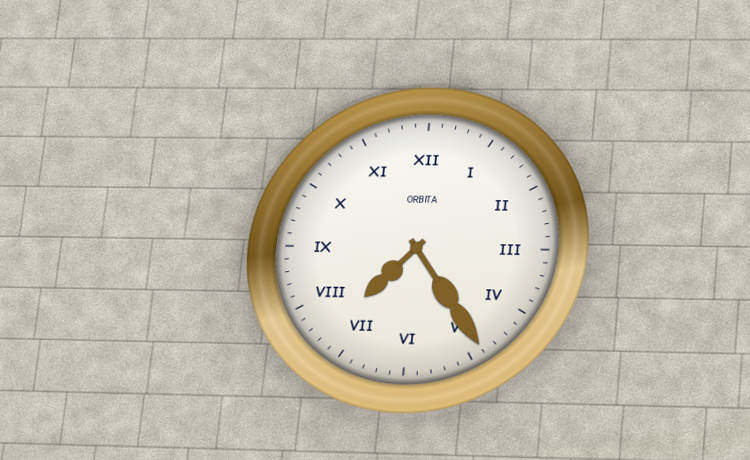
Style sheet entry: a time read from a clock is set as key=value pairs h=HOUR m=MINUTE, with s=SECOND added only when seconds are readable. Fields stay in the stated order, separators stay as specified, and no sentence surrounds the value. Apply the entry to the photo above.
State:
h=7 m=24
